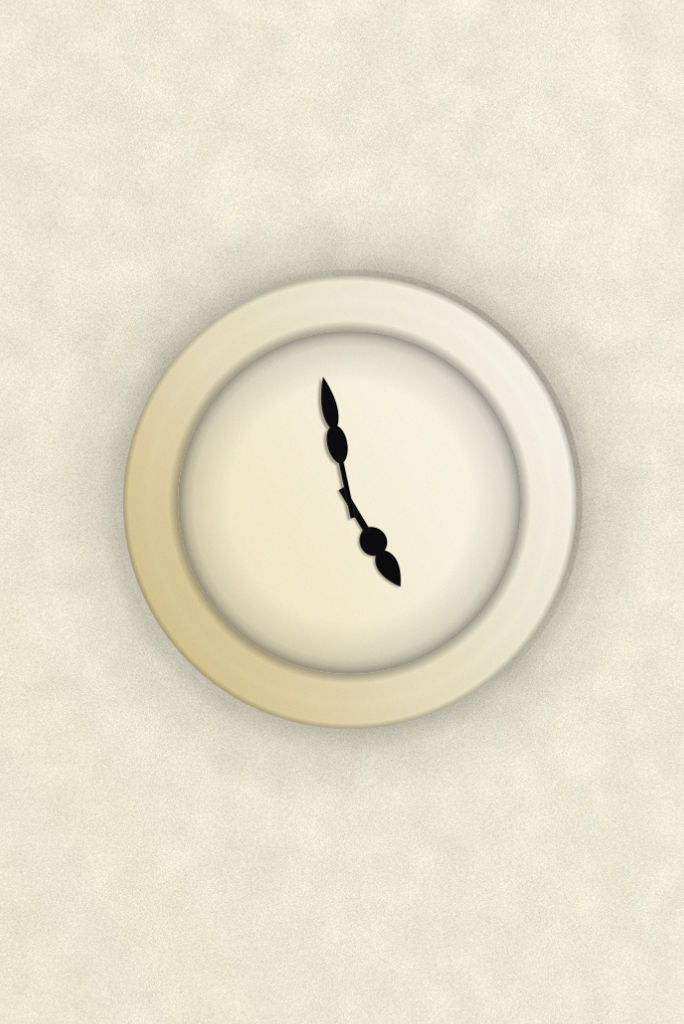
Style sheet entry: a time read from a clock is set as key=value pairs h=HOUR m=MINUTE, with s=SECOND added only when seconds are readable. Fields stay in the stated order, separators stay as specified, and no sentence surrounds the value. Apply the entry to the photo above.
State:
h=4 m=58
